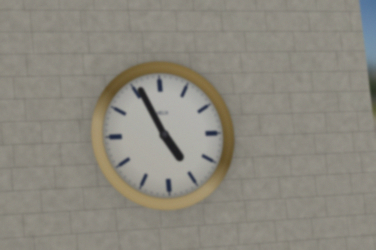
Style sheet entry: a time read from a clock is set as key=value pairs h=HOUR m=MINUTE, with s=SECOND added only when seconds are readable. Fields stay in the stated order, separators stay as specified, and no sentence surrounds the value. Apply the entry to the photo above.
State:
h=4 m=56
